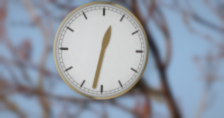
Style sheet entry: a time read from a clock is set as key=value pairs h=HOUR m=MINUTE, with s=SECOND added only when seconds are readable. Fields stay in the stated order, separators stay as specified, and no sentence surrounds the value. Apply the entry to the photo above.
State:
h=12 m=32
